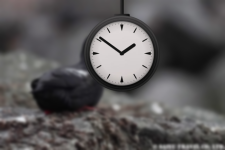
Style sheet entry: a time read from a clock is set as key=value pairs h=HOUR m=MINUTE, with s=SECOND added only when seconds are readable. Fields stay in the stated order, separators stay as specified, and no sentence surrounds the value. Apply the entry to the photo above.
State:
h=1 m=51
